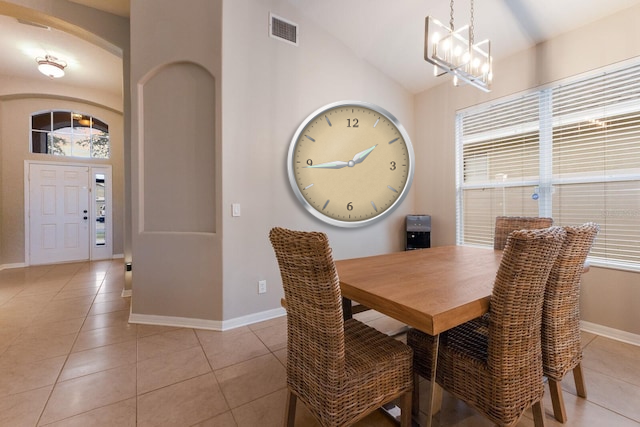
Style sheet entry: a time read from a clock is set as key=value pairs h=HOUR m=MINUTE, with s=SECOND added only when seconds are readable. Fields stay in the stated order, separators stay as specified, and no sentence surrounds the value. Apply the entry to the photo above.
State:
h=1 m=44
